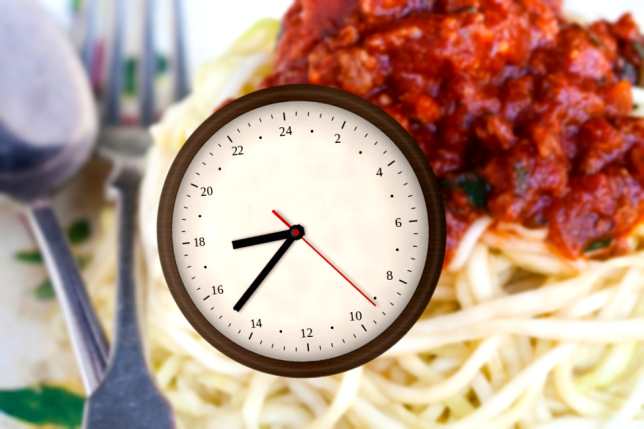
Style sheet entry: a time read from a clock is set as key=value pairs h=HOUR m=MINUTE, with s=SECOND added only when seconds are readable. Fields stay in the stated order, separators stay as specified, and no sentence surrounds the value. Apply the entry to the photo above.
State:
h=17 m=37 s=23
